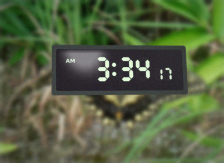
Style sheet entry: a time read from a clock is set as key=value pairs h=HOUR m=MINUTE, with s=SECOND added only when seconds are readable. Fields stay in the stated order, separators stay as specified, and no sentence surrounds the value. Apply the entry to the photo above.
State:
h=3 m=34 s=17
